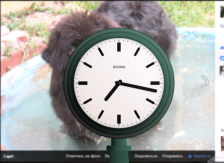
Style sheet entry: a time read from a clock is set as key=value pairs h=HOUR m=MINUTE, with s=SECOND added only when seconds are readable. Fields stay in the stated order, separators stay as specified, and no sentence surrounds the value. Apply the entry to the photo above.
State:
h=7 m=17
